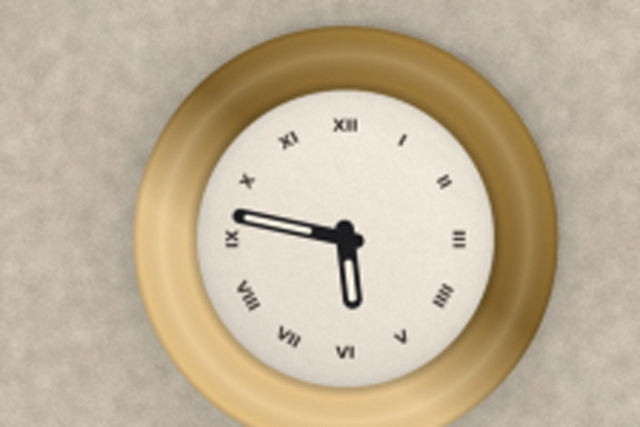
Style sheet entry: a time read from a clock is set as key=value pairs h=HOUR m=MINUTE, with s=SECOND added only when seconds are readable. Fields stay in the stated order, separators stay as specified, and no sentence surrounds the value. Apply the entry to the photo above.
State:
h=5 m=47
